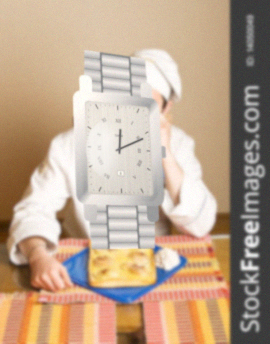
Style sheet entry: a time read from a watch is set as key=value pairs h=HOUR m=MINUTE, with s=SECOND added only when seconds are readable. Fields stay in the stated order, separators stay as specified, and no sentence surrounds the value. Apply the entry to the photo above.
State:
h=12 m=11
